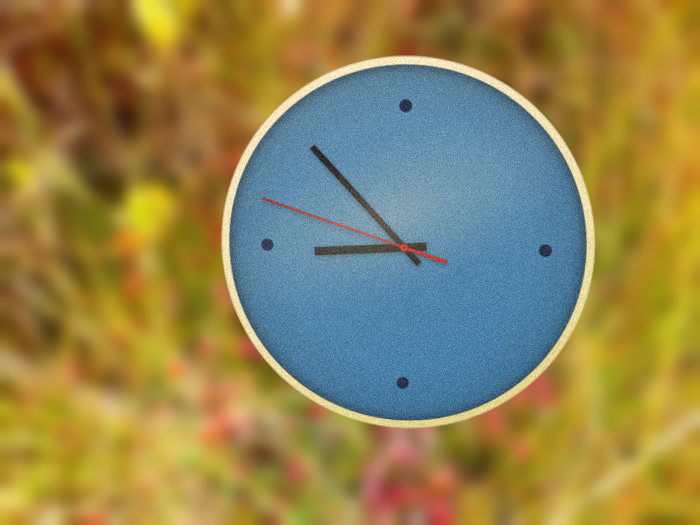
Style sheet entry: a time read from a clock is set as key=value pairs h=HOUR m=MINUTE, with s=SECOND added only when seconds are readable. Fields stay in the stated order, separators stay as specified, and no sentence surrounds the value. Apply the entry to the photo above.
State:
h=8 m=52 s=48
